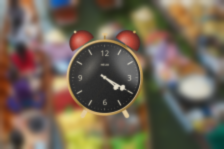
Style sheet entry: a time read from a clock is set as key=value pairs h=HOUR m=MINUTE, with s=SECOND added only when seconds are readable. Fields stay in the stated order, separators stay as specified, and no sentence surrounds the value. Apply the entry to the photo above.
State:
h=4 m=20
